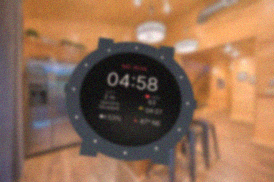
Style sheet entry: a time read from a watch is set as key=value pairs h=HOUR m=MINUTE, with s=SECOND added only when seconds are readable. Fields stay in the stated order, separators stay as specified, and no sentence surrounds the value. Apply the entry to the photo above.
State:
h=4 m=58
